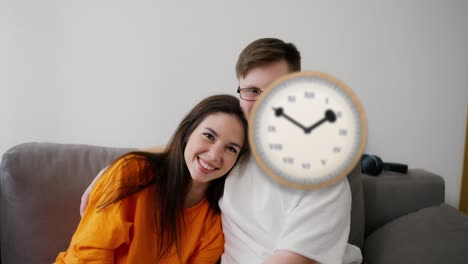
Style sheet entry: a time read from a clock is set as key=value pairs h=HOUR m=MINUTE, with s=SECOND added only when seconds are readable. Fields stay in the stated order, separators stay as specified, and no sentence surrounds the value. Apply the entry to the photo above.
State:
h=1 m=50
